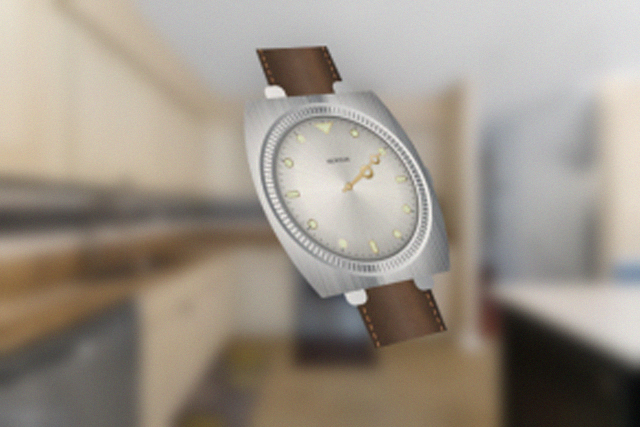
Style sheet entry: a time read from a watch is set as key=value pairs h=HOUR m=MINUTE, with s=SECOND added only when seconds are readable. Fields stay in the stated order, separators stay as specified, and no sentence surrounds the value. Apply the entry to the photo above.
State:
h=2 m=10
